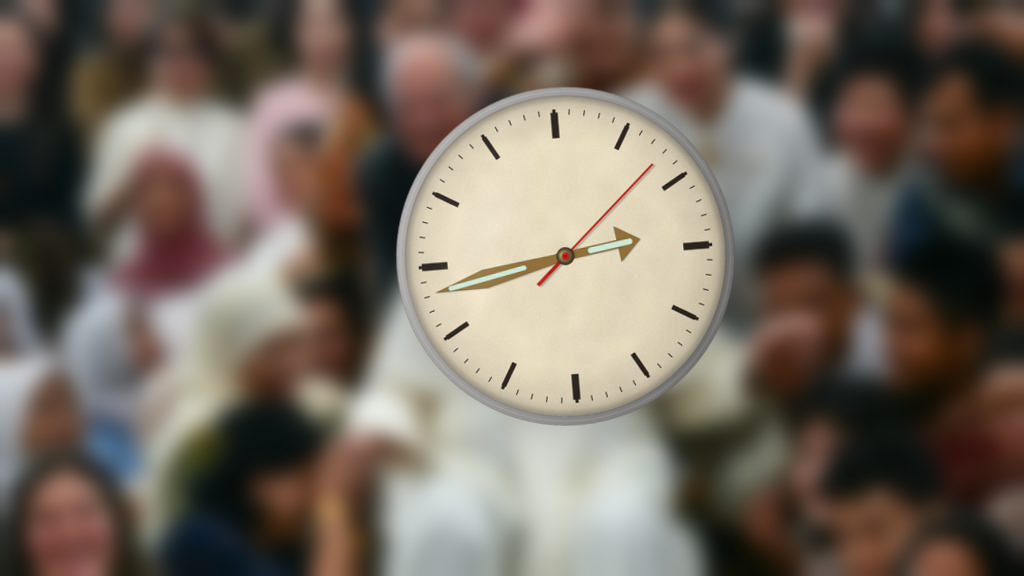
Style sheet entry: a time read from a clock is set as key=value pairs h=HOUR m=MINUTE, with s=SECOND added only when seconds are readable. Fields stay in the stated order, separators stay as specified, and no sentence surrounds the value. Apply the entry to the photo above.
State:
h=2 m=43 s=8
